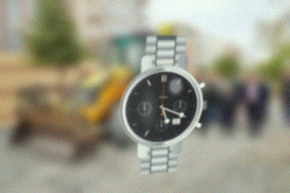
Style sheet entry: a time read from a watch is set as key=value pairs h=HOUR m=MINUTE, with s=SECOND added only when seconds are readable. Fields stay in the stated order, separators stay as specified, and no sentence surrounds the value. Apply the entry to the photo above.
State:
h=5 m=19
